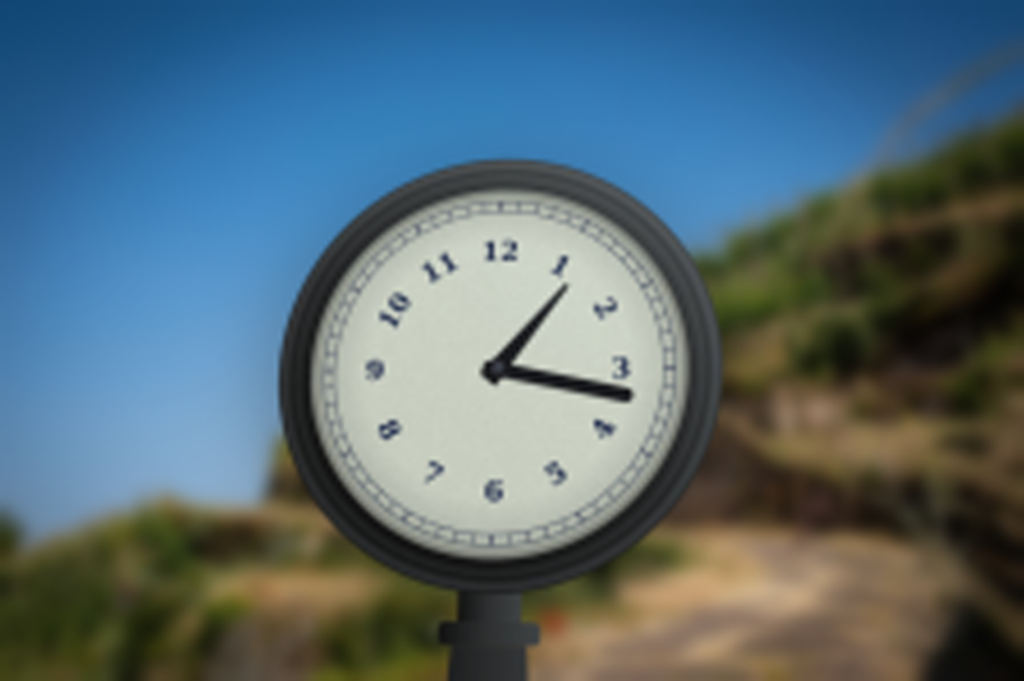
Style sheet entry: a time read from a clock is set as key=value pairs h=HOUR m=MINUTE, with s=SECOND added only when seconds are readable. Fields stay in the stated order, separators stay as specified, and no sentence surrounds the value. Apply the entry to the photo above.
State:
h=1 m=17
